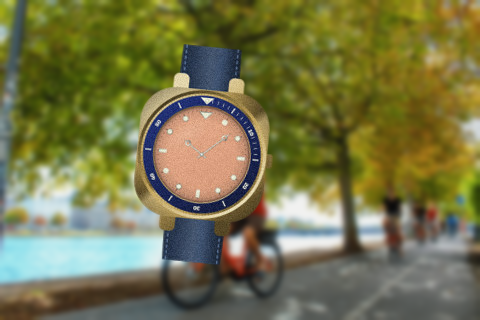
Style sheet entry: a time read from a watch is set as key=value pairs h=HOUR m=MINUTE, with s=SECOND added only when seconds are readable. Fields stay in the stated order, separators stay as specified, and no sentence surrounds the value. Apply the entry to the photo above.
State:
h=10 m=8
